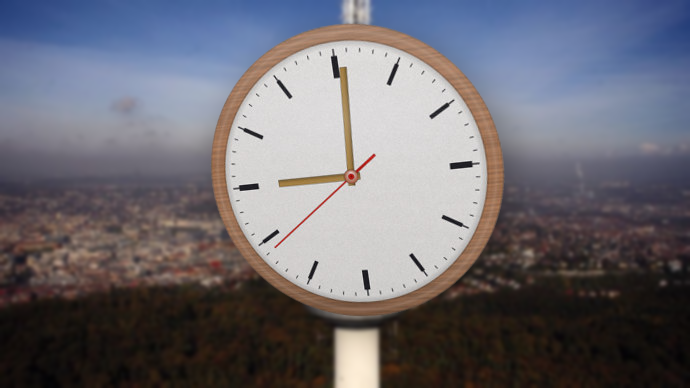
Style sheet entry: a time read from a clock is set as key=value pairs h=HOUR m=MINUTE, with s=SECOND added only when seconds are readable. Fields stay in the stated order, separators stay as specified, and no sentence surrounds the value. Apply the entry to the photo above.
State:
h=9 m=0 s=39
